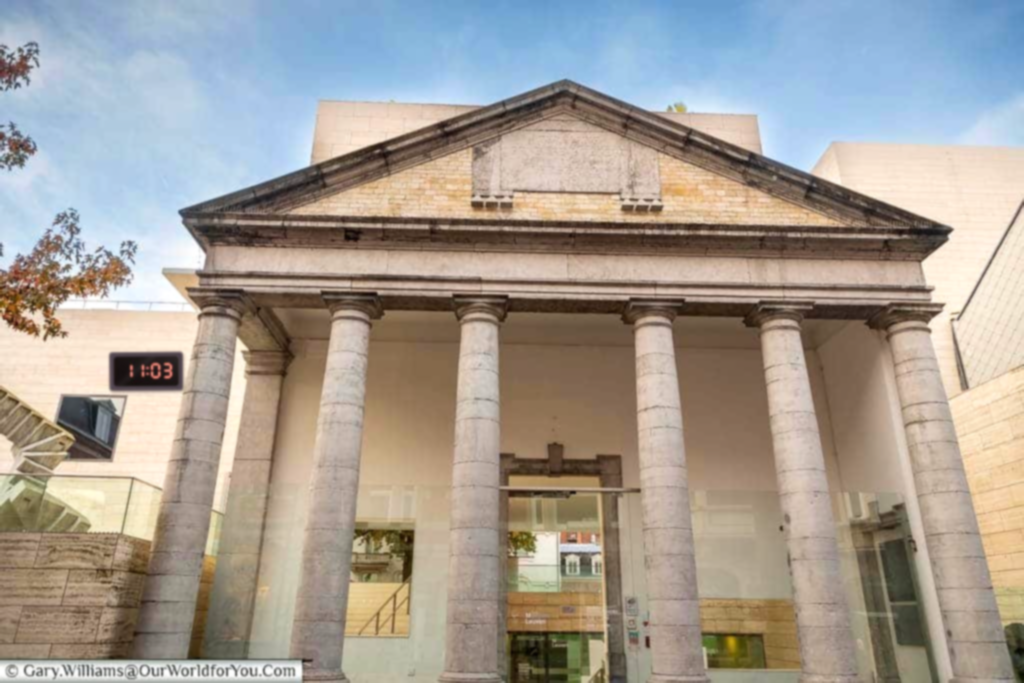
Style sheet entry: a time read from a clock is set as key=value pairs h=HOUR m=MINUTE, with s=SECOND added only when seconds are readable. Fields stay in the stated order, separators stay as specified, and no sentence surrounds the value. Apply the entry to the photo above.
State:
h=11 m=3
